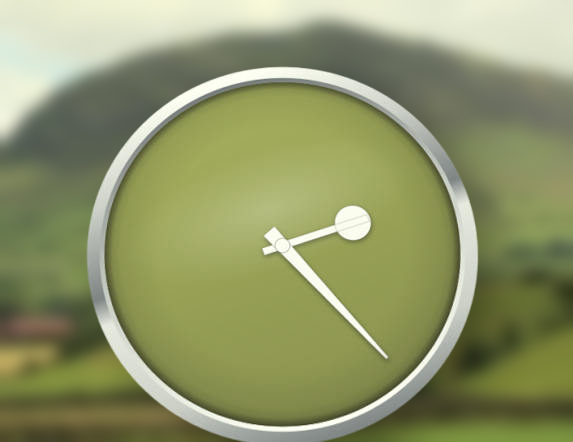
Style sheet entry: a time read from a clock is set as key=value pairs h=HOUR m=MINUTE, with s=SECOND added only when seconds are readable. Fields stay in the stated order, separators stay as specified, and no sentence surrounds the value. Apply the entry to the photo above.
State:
h=2 m=23
